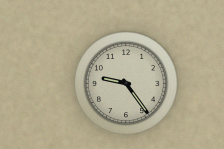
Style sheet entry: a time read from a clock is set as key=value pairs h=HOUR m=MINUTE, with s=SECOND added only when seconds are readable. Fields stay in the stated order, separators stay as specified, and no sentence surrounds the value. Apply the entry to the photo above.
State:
h=9 m=24
